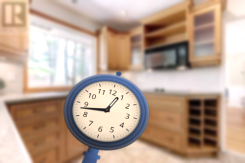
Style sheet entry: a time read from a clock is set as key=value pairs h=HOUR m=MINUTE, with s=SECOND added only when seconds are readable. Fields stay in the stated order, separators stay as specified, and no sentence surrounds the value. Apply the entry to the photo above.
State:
h=12 m=43
